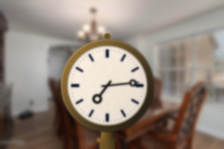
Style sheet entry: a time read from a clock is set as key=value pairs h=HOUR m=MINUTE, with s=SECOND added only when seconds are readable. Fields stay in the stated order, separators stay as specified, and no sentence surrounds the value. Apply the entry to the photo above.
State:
h=7 m=14
